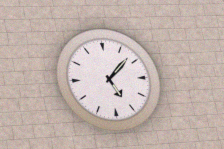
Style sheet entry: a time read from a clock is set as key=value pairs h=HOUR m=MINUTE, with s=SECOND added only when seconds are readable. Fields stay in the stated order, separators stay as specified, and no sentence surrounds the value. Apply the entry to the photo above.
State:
h=5 m=8
